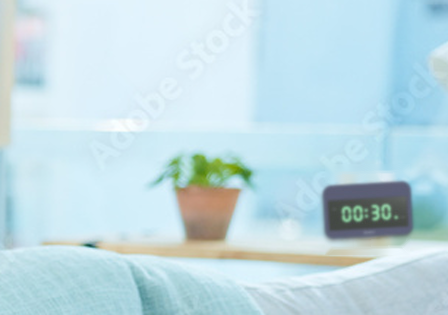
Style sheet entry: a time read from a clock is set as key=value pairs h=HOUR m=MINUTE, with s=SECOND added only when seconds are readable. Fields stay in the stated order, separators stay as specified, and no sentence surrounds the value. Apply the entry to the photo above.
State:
h=0 m=30
